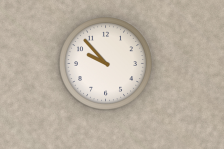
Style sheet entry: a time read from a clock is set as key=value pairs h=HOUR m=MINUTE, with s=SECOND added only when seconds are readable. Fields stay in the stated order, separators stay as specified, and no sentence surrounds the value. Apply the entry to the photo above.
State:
h=9 m=53
